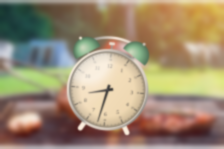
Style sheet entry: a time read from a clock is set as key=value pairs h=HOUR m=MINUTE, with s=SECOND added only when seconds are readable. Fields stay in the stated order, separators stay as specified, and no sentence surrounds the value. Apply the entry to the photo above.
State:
h=8 m=32
